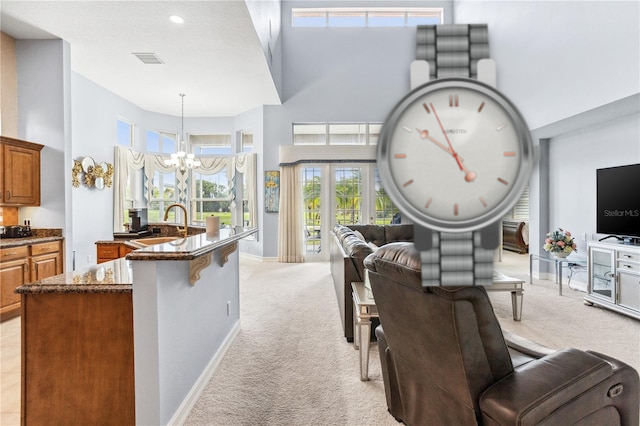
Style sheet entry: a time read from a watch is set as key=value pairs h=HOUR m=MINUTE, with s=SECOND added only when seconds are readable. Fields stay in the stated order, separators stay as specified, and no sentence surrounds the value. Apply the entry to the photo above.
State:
h=4 m=50 s=56
